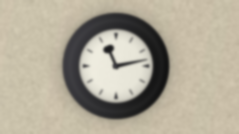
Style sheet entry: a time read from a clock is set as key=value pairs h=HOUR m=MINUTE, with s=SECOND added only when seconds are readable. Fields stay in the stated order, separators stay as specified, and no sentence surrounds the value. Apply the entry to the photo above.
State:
h=11 m=13
